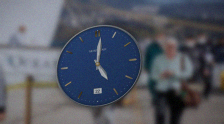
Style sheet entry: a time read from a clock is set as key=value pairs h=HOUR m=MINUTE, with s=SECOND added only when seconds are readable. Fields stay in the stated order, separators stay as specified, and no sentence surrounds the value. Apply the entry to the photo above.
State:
h=5 m=1
